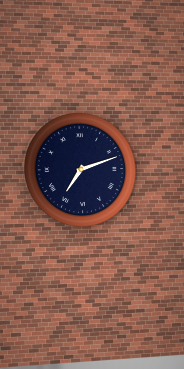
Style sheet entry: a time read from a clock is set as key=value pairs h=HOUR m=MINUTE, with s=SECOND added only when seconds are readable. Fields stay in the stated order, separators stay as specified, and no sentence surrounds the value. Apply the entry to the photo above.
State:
h=7 m=12
